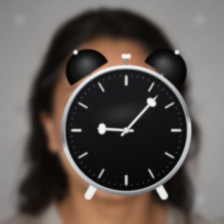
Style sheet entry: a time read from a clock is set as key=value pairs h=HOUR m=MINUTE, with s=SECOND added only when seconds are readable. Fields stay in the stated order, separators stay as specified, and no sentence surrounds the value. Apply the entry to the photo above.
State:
h=9 m=7
